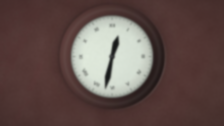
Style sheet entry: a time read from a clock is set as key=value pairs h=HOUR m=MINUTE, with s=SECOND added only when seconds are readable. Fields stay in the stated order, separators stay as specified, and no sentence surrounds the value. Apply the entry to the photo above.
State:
h=12 m=32
